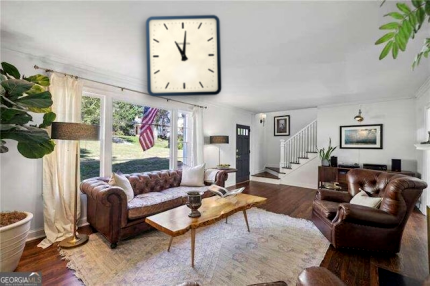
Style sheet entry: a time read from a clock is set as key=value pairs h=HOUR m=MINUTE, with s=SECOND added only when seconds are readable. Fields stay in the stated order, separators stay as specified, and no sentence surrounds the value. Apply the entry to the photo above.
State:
h=11 m=1
